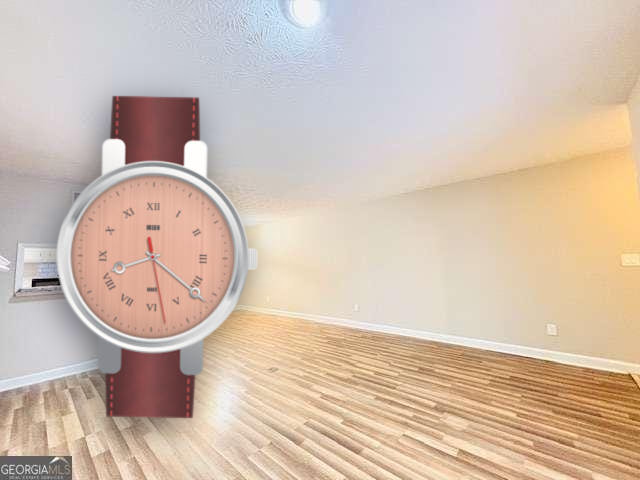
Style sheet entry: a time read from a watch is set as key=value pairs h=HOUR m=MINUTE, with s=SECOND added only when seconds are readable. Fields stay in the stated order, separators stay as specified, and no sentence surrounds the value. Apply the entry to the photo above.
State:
h=8 m=21 s=28
